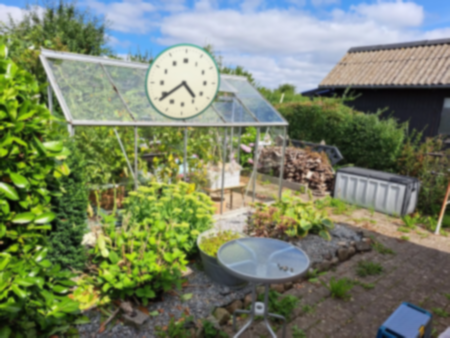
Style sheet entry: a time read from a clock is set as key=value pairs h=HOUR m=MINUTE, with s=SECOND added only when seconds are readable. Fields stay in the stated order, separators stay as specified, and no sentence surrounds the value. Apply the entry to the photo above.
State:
h=4 m=39
